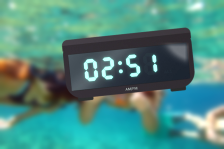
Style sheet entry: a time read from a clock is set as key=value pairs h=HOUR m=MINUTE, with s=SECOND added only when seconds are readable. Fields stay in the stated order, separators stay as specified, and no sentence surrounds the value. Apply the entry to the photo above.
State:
h=2 m=51
